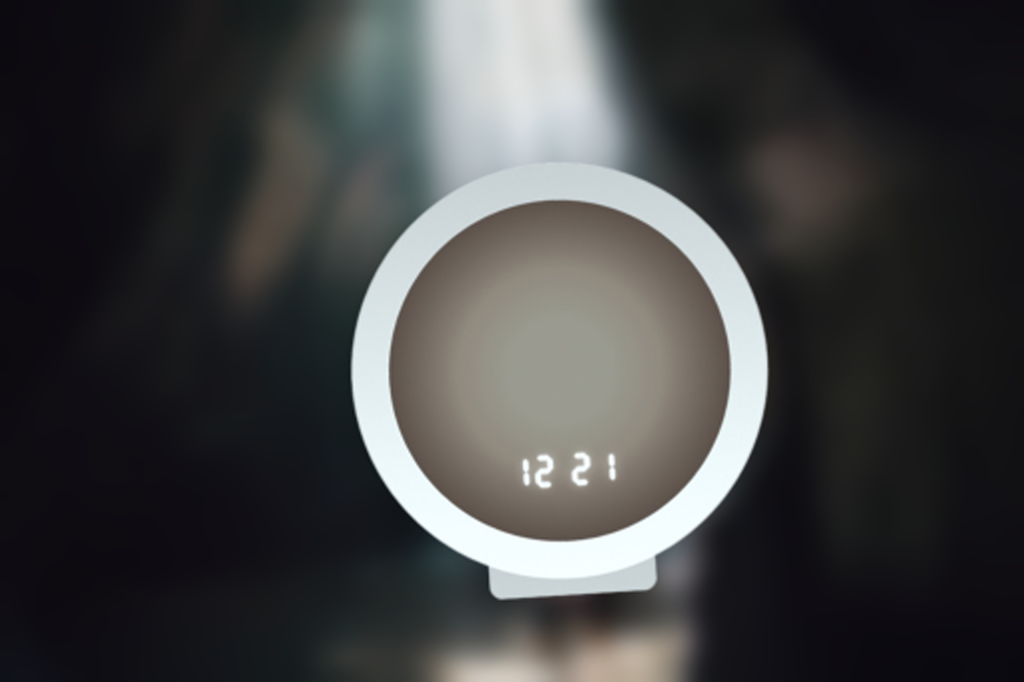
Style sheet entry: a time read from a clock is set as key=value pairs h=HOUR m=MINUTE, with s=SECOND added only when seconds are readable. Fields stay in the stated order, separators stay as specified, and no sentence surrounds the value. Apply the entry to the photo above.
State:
h=12 m=21
